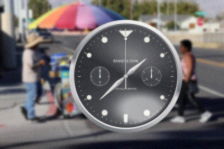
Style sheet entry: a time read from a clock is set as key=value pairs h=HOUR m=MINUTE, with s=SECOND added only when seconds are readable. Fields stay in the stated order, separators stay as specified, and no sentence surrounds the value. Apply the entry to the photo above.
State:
h=1 m=38
